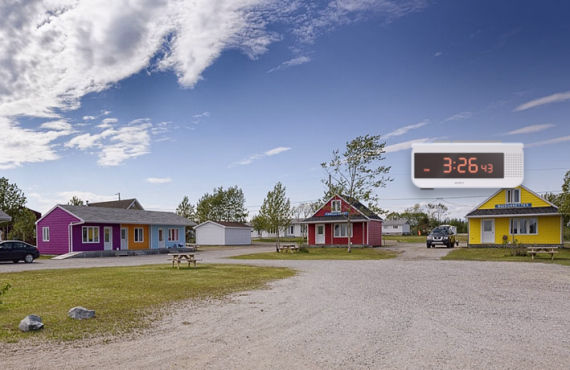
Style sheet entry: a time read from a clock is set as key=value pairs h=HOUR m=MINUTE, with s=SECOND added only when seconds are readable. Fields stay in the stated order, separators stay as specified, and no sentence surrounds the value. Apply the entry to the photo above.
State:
h=3 m=26
